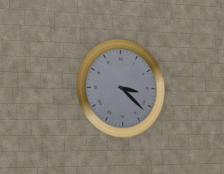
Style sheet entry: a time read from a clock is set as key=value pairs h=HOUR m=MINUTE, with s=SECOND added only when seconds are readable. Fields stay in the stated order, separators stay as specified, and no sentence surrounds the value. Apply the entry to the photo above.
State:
h=3 m=22
